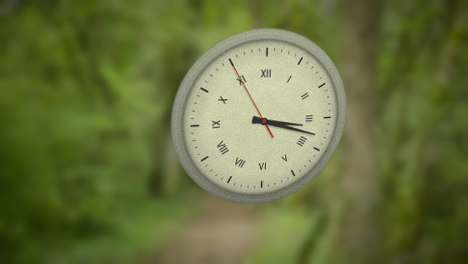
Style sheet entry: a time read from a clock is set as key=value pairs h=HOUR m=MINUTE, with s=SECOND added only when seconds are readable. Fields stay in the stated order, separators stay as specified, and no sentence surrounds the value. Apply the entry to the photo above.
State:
h=3 m=17 s=55
